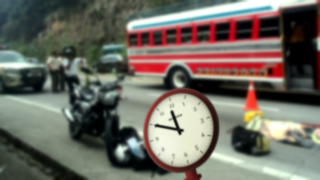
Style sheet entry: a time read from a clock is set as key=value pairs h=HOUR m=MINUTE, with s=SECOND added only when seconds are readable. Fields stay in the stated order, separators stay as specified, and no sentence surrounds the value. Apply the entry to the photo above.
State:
h=11 m=50
